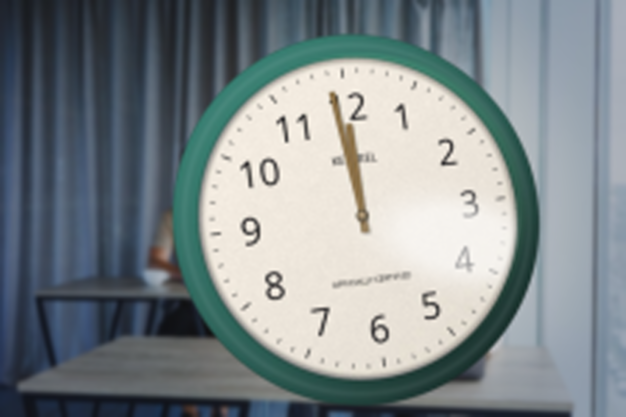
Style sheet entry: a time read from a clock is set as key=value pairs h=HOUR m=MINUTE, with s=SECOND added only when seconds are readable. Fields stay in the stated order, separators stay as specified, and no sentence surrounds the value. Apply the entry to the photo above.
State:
h=11 m=59
